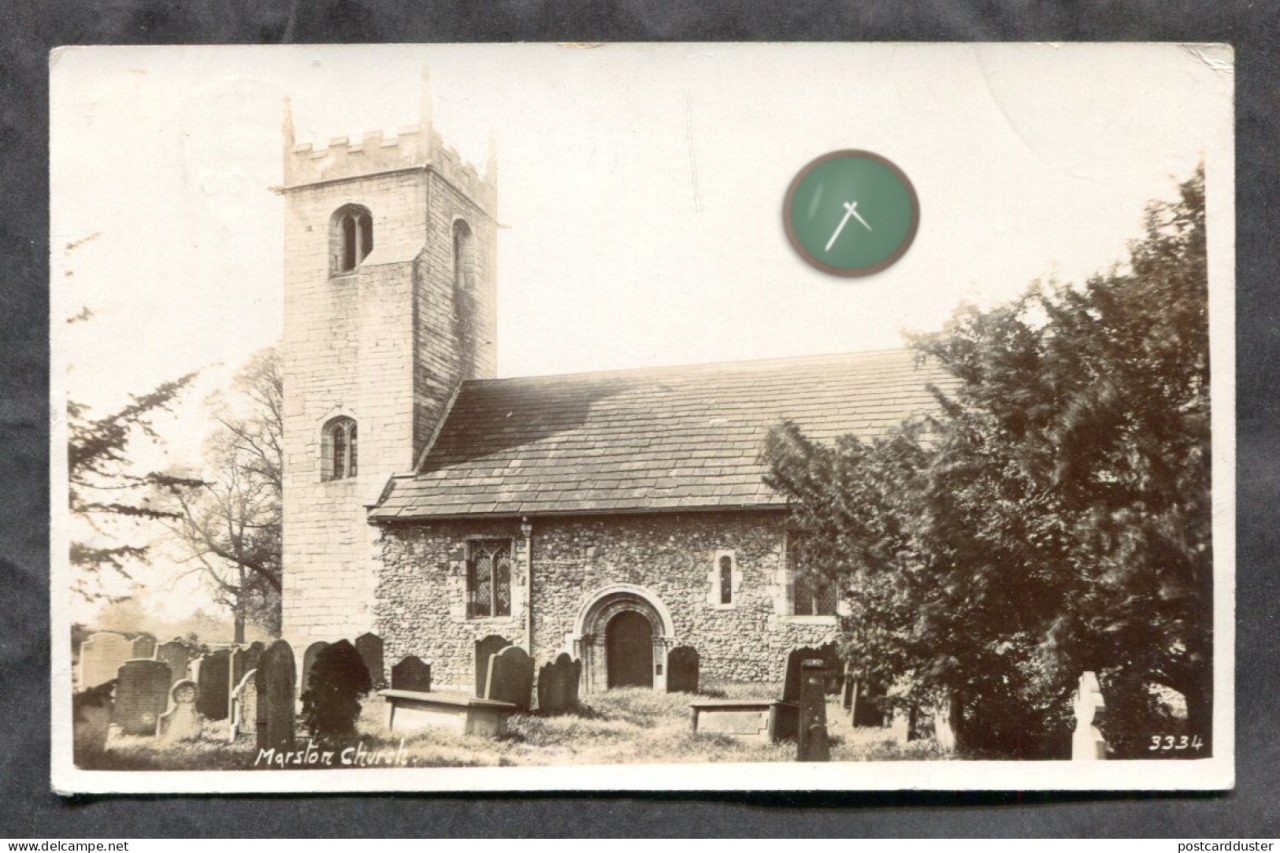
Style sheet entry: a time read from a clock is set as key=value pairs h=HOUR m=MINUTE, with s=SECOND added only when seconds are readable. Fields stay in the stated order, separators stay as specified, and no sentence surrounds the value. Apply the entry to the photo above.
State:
h=4 m=35
